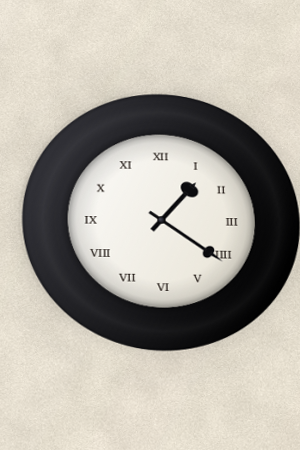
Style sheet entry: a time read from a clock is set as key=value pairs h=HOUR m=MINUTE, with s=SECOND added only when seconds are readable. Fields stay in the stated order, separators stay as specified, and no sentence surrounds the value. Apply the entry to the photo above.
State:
h=1 m=21
